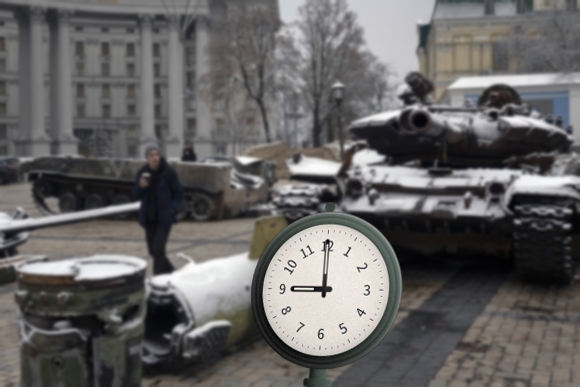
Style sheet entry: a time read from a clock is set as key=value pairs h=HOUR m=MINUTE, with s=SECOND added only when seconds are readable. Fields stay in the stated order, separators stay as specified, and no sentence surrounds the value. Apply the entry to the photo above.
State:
h=9 m=0
